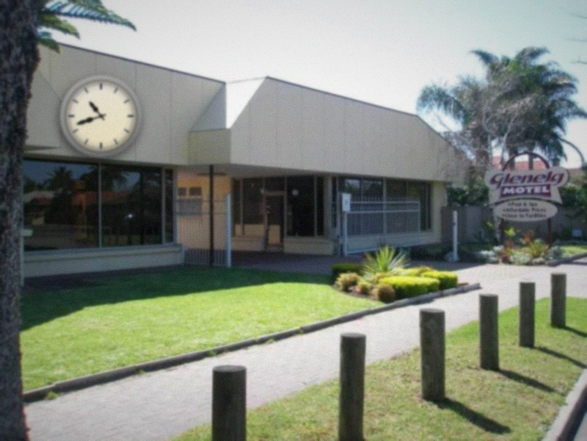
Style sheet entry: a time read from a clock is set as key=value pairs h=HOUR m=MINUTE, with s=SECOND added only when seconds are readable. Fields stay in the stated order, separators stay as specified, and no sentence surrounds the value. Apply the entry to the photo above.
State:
h=10 m=42
